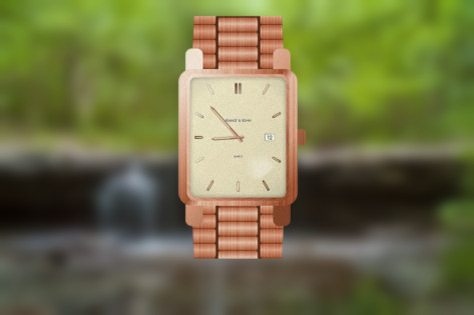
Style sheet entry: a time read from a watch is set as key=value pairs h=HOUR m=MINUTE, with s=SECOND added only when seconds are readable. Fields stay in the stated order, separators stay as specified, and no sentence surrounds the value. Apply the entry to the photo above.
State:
h=8 m=53
